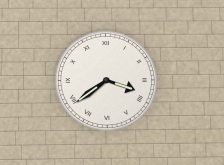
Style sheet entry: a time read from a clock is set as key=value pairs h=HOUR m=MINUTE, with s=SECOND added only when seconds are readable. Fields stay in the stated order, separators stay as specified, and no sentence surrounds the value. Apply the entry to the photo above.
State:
h=3 m=39
